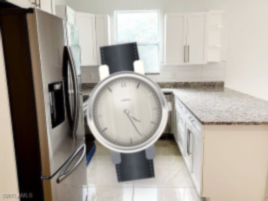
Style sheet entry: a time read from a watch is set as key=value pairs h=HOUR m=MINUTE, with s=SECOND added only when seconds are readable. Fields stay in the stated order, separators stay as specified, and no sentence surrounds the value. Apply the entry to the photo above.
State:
h=4 m=26
